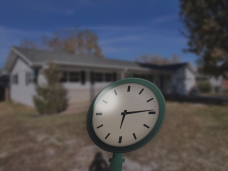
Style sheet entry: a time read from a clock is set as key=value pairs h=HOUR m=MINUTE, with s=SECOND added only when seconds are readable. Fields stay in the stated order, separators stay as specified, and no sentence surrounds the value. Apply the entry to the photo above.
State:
h=6 m=14
